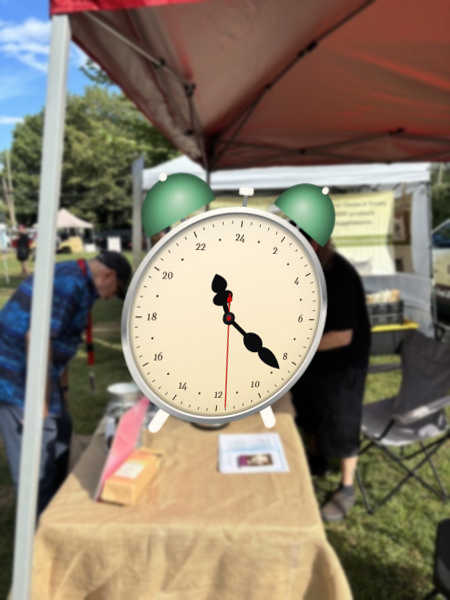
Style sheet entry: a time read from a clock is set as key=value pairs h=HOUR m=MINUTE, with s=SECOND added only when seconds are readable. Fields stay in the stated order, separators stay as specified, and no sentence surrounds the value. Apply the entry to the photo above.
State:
h=22 m=21 s=29
